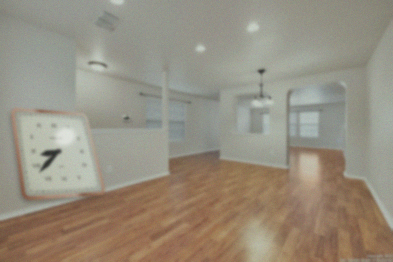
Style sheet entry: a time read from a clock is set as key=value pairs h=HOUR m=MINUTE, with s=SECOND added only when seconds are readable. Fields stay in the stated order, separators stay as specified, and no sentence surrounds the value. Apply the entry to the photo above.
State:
h=8 m=38
